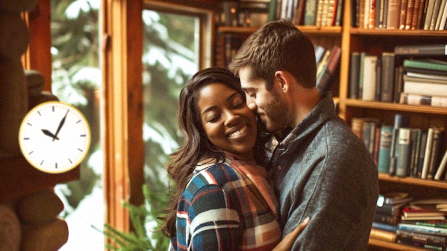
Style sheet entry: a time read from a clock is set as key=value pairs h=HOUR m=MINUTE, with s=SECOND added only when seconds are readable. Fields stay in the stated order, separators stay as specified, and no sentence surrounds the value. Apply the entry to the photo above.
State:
h=10 m=5
